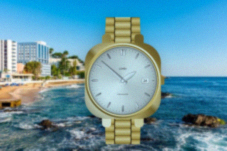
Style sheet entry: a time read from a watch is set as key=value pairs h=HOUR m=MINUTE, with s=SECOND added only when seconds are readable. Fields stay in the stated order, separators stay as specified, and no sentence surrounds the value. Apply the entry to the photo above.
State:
h=1 m=52
